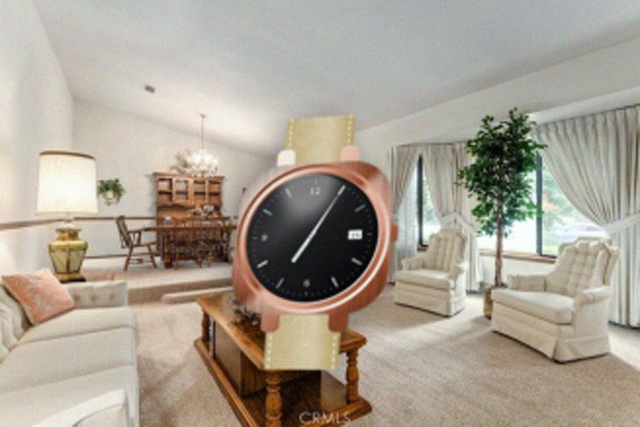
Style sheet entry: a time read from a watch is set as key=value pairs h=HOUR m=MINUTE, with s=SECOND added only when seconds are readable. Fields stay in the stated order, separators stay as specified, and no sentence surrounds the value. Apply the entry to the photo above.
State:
h=7 m=5
